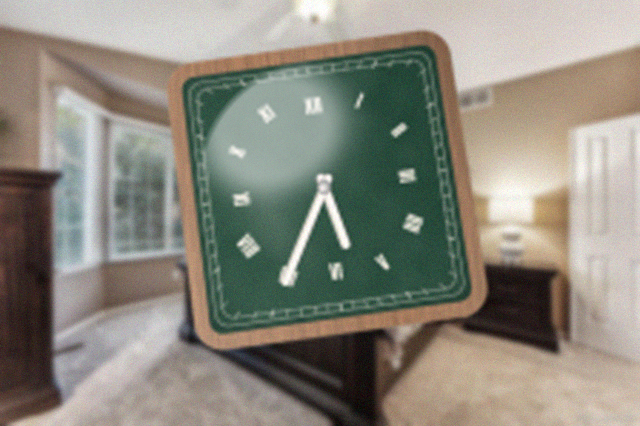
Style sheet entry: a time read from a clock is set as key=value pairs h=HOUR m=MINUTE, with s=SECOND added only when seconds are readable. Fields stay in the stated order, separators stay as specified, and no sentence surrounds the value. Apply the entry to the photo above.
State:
h=5 m=35
